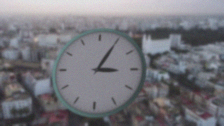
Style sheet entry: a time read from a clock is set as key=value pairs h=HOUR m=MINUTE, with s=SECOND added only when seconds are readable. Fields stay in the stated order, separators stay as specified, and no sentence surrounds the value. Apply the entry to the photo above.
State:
h=3 m=5
